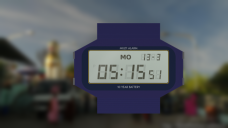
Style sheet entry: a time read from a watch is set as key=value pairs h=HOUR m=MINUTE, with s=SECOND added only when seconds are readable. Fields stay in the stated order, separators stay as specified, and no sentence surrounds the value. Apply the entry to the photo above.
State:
h=5 m=15 s=51
